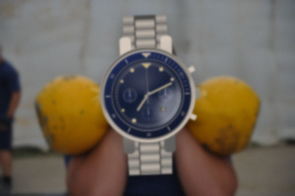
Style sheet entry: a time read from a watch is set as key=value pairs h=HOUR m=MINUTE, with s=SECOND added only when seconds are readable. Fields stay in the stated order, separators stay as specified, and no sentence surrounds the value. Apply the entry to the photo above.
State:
h=7 m=11
